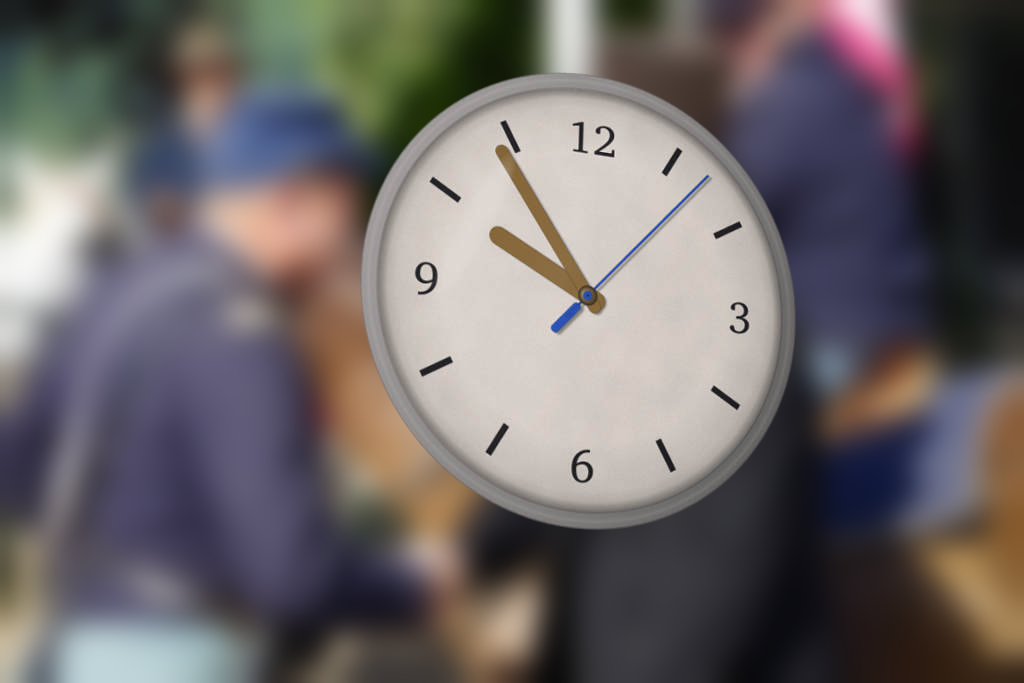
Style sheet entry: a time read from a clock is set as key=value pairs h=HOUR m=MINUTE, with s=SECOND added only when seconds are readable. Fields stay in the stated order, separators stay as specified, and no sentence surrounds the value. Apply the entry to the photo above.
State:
h=9 m=54 s=7
